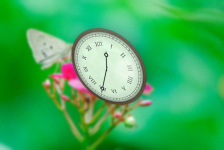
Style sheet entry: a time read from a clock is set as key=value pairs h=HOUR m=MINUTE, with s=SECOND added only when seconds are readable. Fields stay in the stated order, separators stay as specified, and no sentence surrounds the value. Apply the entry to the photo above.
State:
h=12 m=35
